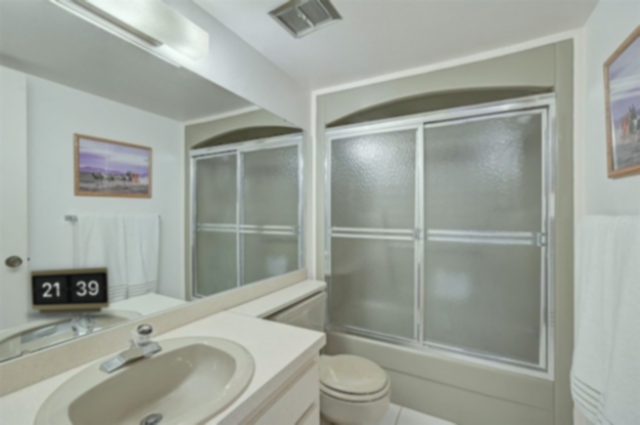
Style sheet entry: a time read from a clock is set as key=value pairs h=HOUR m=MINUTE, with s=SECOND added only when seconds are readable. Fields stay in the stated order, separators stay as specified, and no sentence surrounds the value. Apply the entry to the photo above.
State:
h=21 m=39
